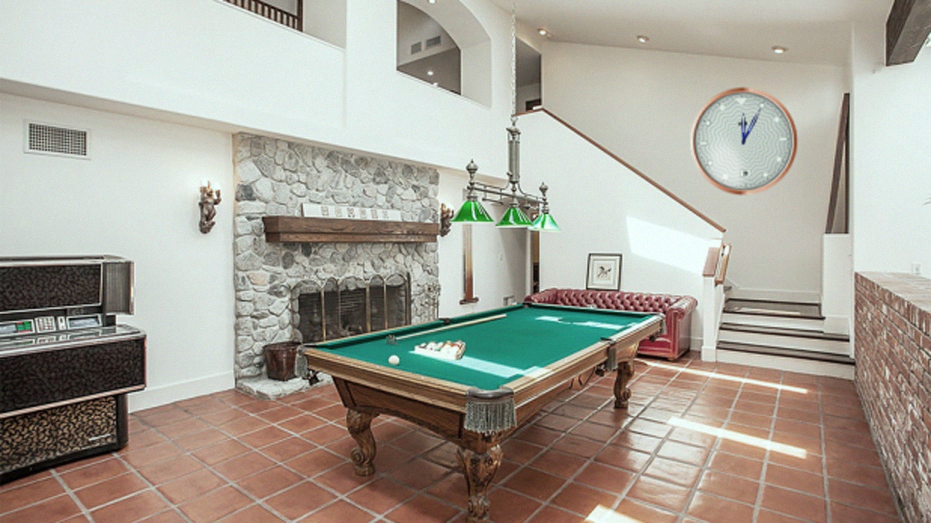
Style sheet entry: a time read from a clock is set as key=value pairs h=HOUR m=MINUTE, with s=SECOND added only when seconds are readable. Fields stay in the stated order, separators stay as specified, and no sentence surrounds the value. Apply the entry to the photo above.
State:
h=12 m=5
